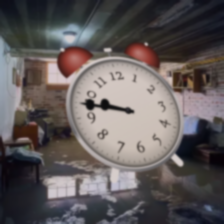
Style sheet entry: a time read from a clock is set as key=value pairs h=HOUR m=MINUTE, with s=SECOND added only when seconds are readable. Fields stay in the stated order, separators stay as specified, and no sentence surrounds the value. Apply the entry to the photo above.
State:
h=9 m=48
